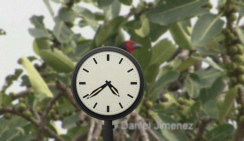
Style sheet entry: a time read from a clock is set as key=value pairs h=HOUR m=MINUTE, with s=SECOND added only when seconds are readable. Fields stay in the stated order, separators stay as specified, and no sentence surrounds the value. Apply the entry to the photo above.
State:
h=4 m=39
